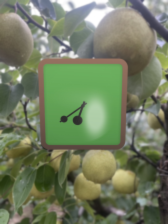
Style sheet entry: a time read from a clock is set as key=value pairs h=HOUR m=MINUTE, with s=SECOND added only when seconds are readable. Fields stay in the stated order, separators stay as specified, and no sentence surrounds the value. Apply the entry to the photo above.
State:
h=6 m=39
